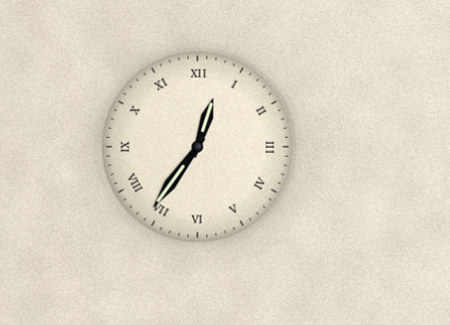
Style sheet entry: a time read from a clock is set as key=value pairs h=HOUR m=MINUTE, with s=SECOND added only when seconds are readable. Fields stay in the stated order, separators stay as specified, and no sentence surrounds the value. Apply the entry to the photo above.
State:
h=12 m=36
